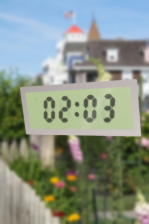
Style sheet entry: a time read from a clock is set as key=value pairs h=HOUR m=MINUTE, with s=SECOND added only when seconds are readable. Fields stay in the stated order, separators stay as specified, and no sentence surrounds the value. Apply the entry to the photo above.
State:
h=2 m=3
